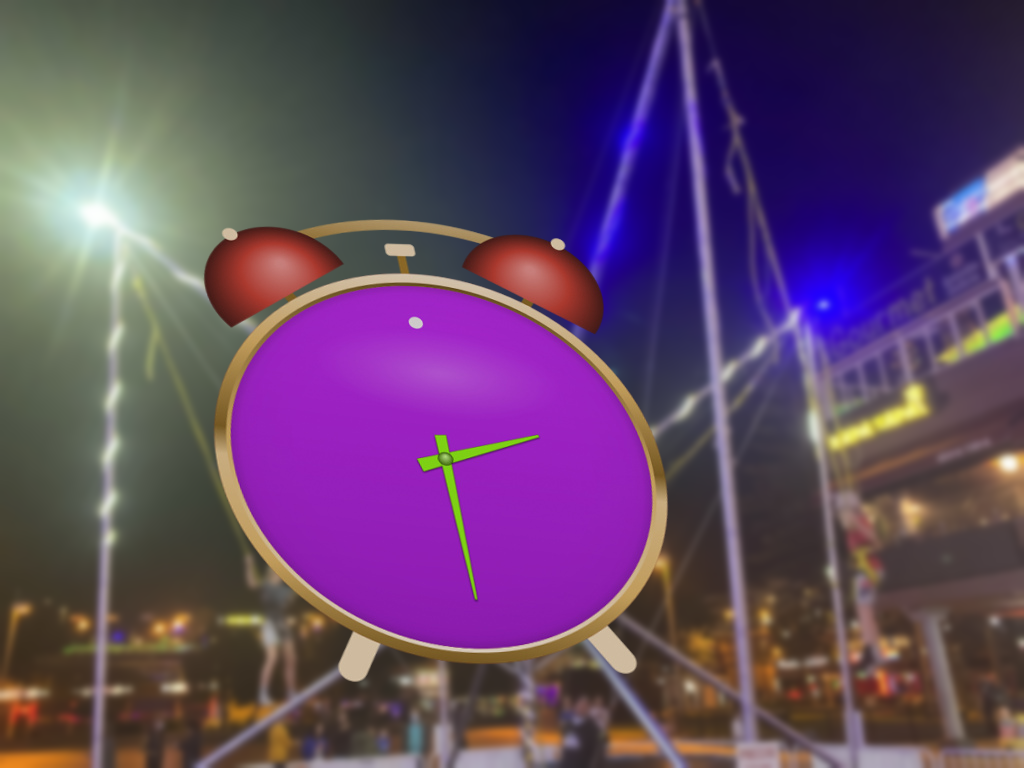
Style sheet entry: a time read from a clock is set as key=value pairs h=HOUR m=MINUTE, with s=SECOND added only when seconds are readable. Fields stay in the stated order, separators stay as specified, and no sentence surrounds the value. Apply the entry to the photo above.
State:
h=2 m=30
